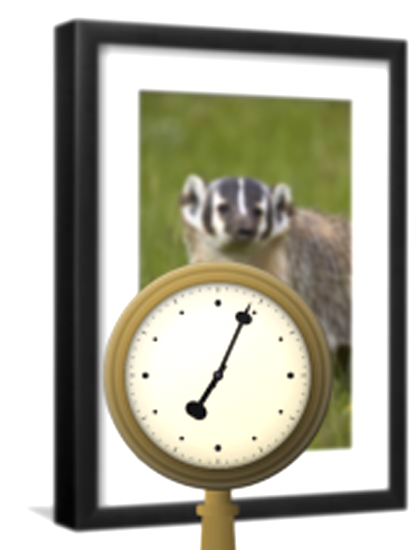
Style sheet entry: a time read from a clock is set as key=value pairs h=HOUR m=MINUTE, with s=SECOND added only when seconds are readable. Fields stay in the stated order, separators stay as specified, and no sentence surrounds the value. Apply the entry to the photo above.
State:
h=7 m=4
